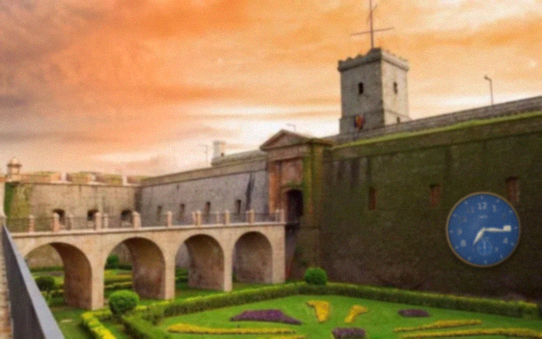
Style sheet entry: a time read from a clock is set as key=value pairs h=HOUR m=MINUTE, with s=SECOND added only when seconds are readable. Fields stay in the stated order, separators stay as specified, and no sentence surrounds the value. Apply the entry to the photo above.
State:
h=7 m=16
